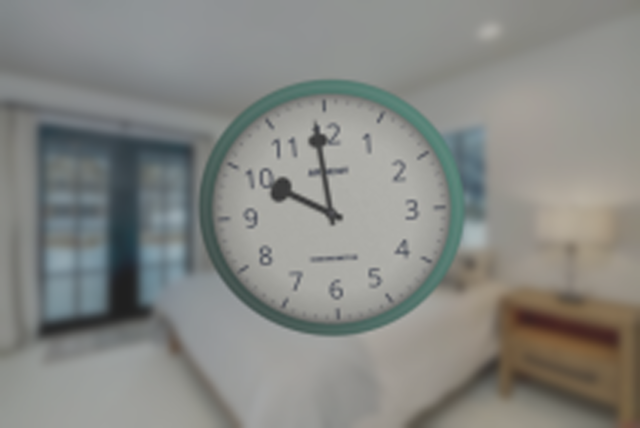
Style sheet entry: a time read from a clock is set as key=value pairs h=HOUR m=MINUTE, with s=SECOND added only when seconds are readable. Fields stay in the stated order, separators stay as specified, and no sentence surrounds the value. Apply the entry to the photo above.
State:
h=9 m=59
